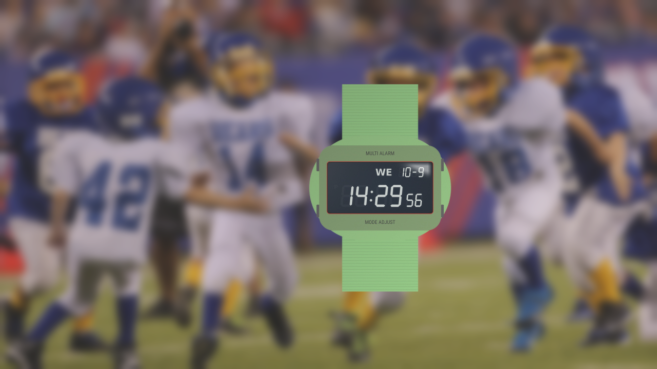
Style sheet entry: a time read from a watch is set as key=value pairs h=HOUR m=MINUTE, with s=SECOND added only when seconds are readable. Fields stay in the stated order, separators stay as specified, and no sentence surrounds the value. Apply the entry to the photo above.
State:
h=14 m=29 s=56
